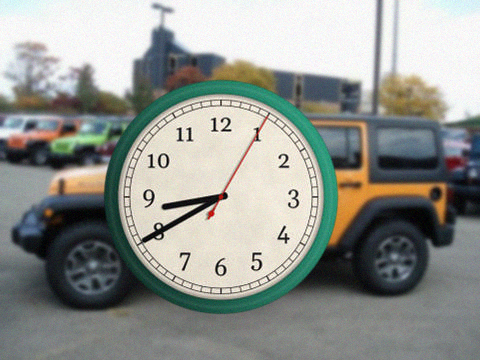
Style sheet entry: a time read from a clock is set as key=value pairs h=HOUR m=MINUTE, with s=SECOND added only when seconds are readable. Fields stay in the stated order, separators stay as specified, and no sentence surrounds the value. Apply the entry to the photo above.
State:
h=8 m=40 s=5
